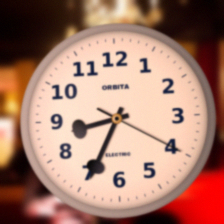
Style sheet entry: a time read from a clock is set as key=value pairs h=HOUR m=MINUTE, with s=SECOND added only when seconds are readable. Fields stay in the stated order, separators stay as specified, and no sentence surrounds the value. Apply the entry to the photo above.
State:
h=8 m=34 s=20
